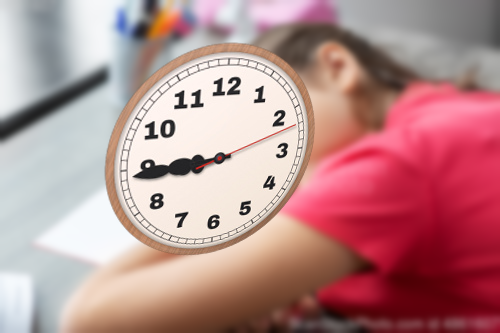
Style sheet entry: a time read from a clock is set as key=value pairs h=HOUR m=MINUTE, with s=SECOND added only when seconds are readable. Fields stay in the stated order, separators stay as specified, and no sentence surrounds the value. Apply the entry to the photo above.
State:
h=8 m=44 s=12
